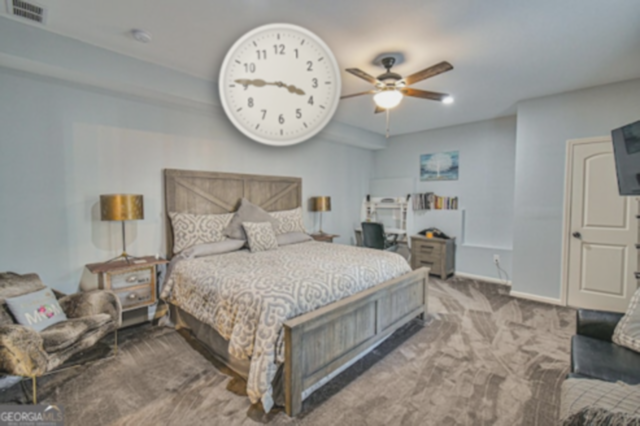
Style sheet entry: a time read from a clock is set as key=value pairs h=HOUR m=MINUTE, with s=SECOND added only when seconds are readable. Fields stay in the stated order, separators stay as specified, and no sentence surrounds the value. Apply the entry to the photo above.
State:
h=3 m=46
